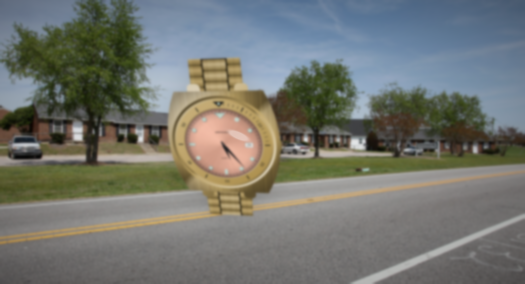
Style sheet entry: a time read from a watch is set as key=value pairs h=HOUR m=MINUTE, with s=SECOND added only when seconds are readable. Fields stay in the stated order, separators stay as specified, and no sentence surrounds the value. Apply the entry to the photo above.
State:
h=5 m=24
